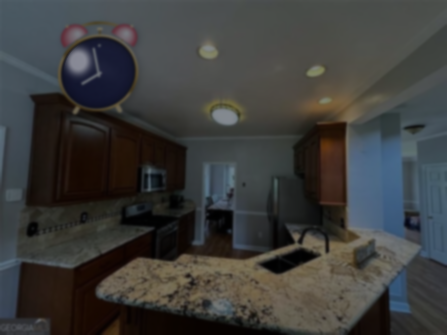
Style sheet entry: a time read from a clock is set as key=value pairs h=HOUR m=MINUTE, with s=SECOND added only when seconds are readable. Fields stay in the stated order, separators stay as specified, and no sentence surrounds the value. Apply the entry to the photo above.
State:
h=7 m=58
